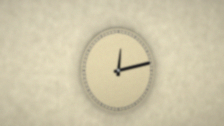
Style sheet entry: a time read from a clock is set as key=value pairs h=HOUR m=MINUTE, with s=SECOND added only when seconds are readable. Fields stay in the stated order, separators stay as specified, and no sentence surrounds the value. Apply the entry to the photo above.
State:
h=12 m=13
